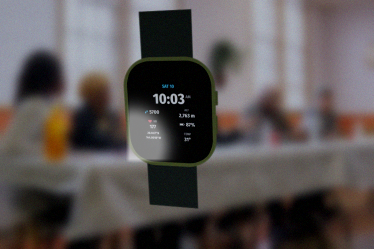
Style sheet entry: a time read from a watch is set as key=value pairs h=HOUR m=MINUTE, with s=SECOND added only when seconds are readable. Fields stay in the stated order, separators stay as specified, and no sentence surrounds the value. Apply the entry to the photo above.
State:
h=10 m=3
